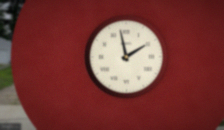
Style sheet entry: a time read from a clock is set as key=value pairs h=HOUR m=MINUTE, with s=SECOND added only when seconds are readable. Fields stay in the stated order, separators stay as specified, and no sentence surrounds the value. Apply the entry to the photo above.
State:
h=1 m=58
